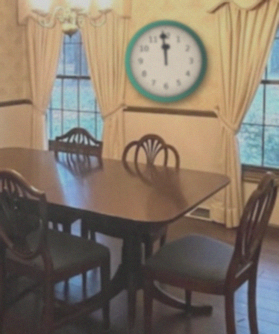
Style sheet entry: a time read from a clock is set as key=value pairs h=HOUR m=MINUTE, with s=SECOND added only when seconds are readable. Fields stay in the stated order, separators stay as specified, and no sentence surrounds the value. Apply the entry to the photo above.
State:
h=11 m=59
